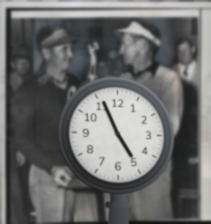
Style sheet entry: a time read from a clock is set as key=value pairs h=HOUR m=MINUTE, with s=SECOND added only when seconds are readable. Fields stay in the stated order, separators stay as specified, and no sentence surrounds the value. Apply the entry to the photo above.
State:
h=4 m=56
